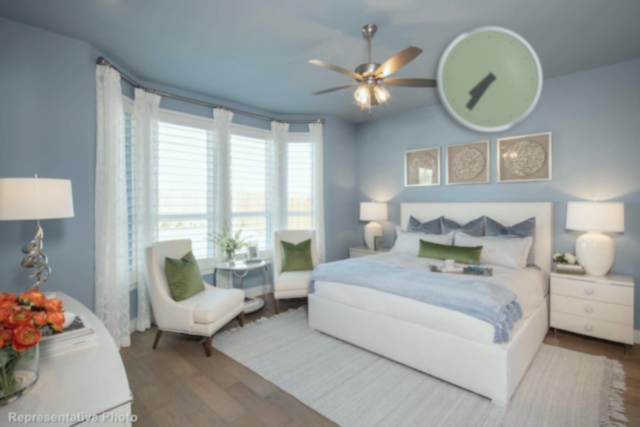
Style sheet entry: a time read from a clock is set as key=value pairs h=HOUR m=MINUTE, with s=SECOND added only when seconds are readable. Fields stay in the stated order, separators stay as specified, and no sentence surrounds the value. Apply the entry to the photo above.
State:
h=7 m=36
